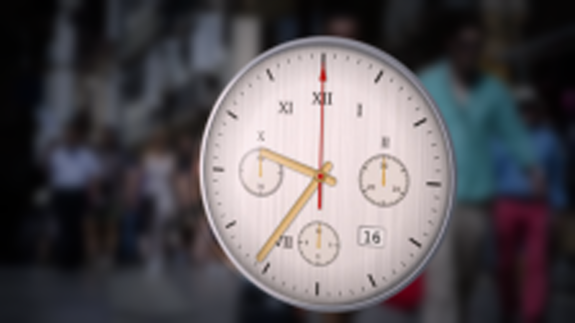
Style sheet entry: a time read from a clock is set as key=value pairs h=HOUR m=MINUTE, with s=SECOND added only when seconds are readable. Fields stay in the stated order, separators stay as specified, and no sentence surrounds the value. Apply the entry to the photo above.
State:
h=9 m=36
